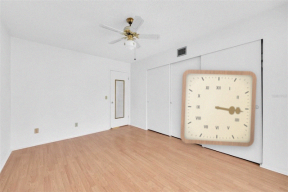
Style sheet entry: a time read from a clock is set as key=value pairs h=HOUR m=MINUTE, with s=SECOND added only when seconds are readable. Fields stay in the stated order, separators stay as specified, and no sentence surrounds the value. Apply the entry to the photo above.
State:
h=3 m=16
